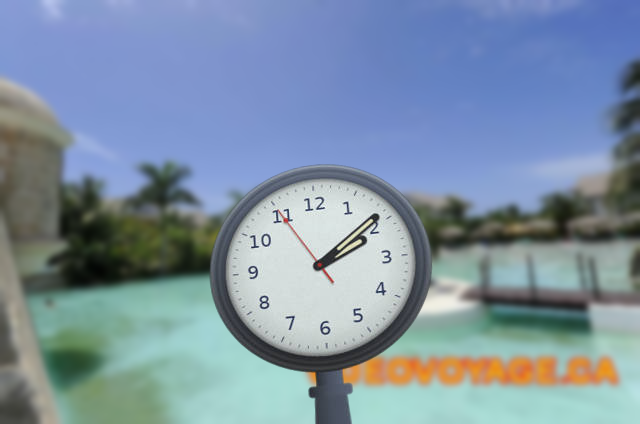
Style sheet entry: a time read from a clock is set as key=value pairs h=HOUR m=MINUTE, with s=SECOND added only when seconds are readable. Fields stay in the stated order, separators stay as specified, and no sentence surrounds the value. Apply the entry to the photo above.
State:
h=2 m=8 s=55
